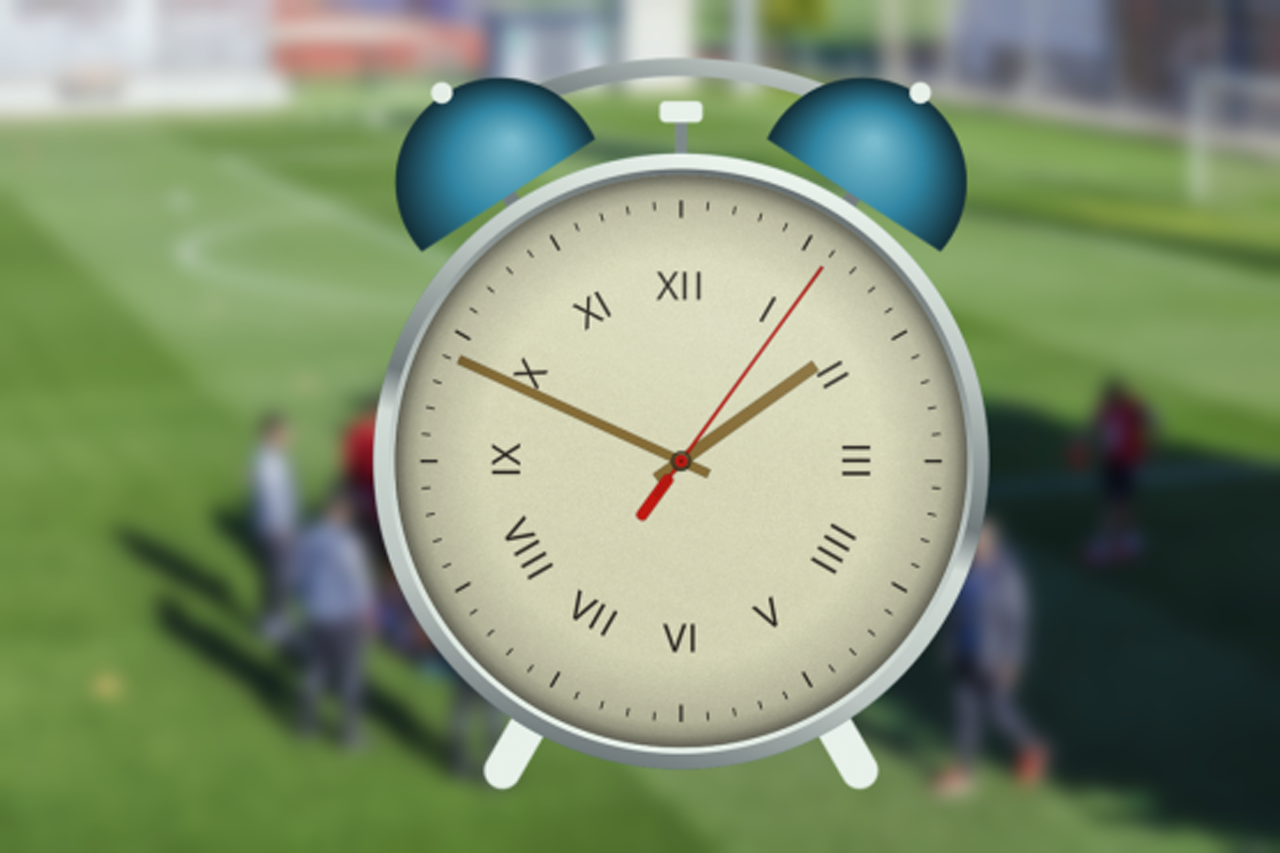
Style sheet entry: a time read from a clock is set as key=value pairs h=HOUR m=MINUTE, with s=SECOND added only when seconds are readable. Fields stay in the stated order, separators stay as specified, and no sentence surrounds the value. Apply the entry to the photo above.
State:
h=1 m=49 s=6
